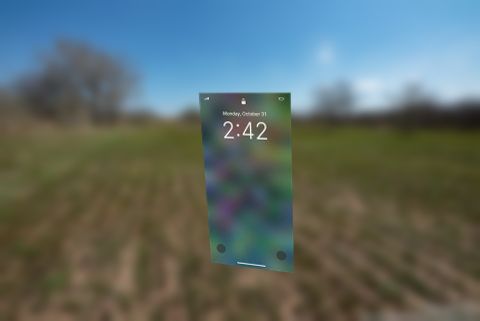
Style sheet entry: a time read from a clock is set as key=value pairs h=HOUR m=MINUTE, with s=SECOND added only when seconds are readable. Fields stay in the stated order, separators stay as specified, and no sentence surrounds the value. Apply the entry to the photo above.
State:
h=2 m=42
